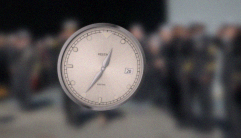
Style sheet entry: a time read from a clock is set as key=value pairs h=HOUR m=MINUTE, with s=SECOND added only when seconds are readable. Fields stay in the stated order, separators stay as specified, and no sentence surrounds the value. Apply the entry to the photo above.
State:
h=12 m=35
